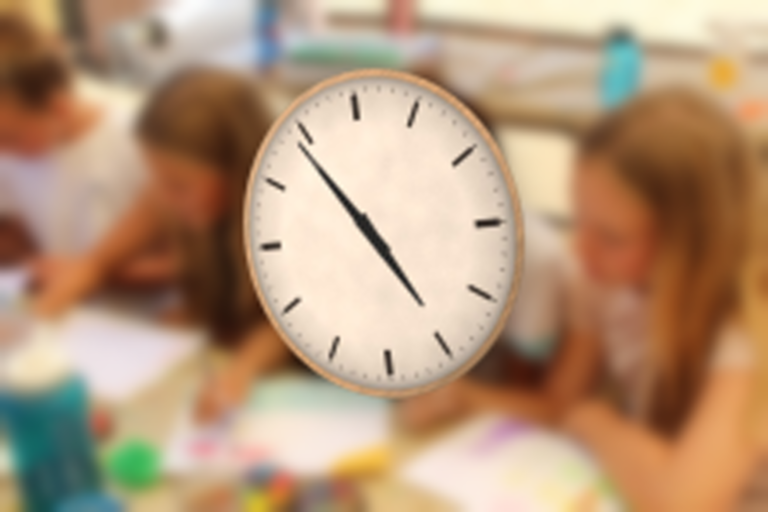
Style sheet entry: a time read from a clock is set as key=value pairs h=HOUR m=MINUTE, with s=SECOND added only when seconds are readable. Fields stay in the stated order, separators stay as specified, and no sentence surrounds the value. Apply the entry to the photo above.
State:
h=4 m=54
